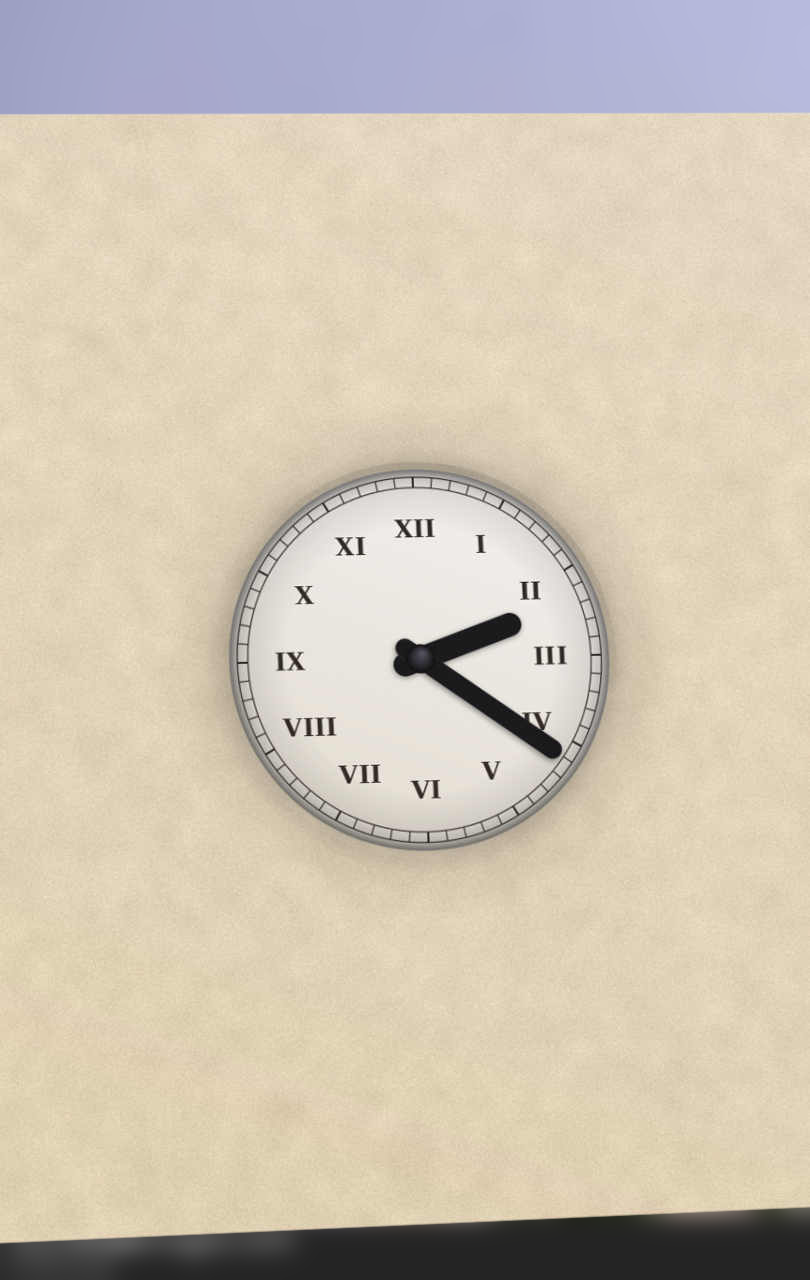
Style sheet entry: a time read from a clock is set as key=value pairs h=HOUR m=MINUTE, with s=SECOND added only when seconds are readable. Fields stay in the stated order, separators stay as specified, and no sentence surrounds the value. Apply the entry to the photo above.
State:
h=2 m=21
